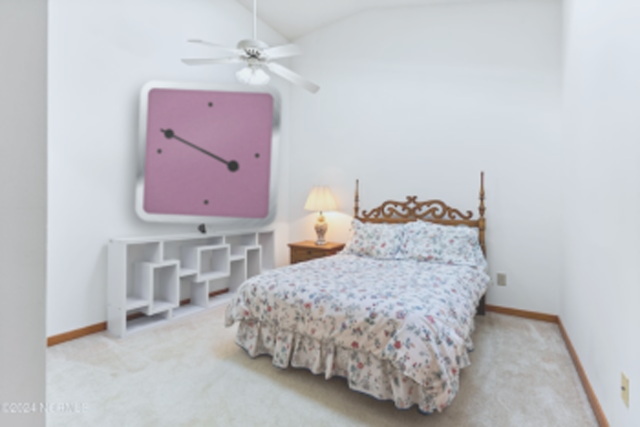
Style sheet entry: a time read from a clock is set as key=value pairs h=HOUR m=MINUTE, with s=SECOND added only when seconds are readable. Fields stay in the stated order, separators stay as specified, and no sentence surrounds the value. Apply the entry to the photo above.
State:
h=3 m=49
